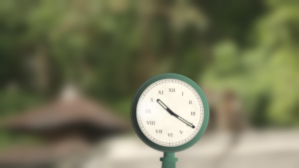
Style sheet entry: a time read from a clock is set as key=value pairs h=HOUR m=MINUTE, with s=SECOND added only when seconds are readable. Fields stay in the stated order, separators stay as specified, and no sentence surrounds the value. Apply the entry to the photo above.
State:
h=10 m=20
